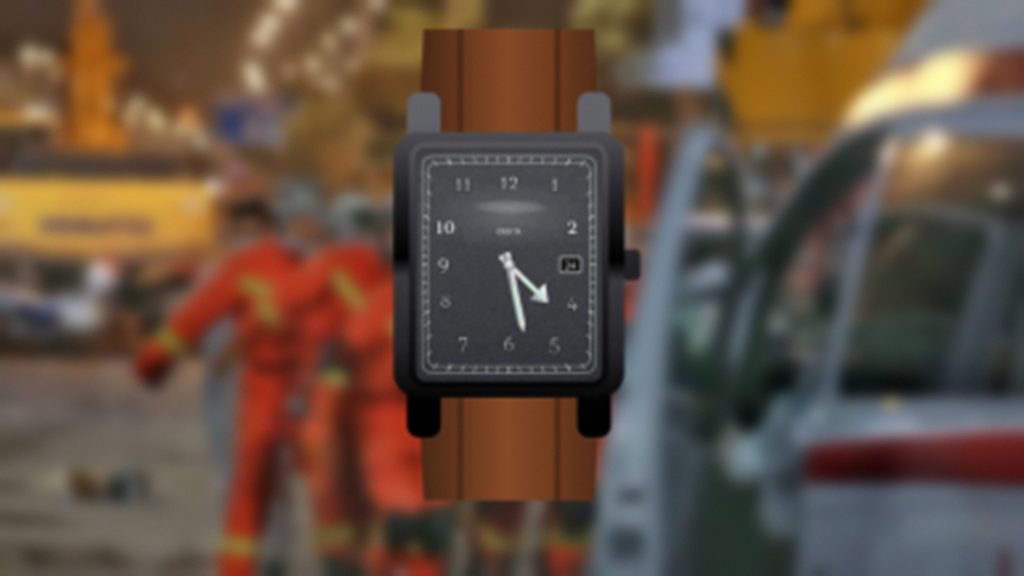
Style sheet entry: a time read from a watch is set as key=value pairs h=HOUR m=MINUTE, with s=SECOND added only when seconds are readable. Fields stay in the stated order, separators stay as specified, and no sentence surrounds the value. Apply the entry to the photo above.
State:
h=4 m=28
